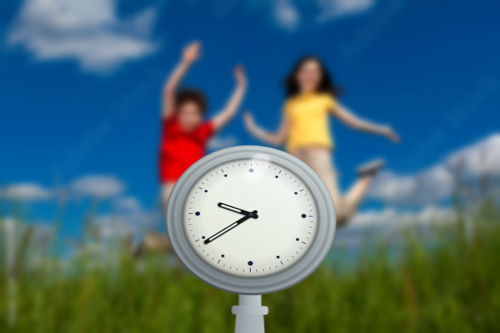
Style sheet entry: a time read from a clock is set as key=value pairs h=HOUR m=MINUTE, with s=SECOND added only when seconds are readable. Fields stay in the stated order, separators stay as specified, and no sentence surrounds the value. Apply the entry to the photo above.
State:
h=9 m=39
